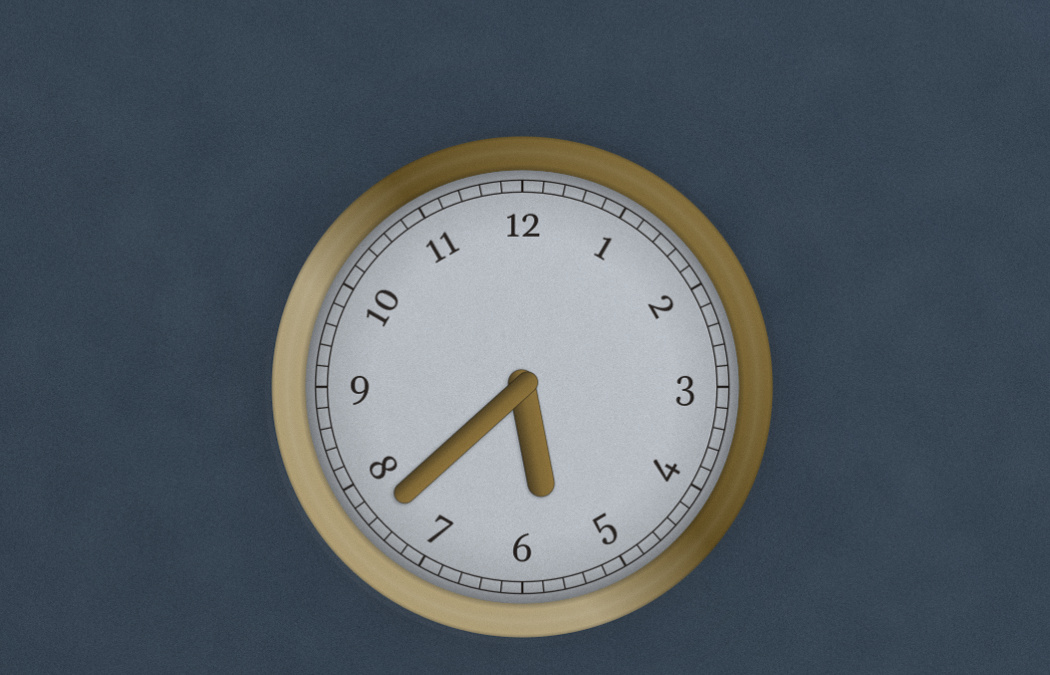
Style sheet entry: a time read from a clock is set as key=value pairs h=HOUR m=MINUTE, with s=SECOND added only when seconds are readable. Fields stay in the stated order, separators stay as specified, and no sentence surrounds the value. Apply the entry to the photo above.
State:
h=5 m=38
